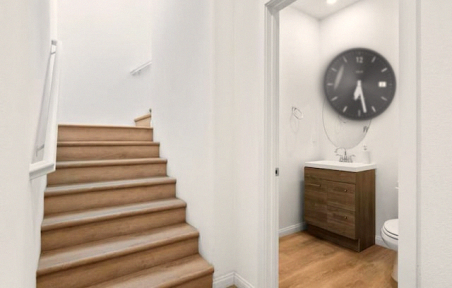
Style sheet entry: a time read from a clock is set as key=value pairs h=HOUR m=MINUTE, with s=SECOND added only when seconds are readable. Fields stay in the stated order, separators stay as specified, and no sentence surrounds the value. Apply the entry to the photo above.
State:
h=6 m=28
